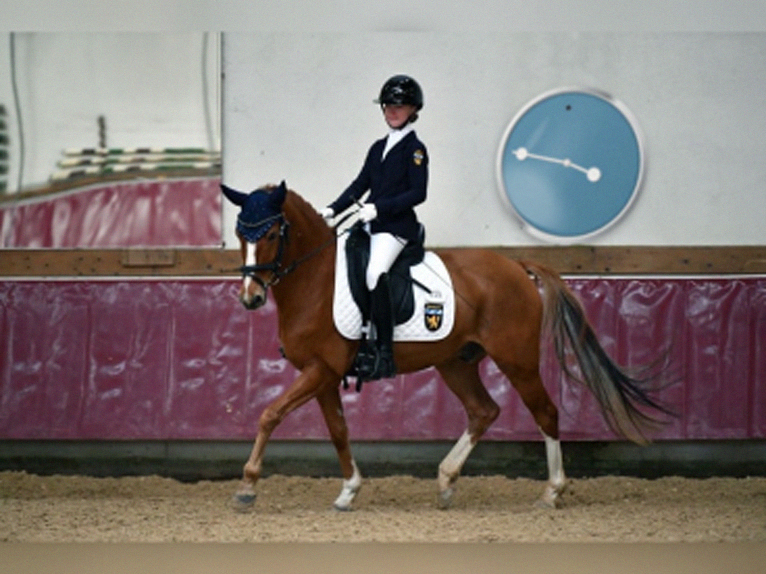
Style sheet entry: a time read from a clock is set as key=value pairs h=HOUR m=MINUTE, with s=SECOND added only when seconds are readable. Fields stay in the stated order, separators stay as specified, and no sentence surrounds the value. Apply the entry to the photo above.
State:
h=3 m=47
